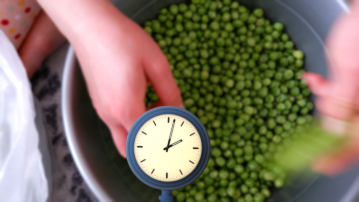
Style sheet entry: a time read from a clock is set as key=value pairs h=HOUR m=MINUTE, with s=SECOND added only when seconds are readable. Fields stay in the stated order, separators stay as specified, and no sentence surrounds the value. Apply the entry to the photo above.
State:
h=2 m=2
